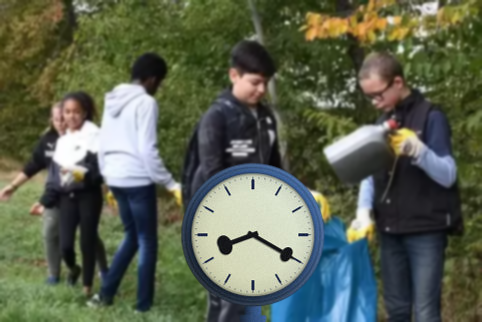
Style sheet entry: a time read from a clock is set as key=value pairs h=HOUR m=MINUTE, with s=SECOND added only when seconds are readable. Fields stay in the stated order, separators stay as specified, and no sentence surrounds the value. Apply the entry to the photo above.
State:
h=8 m=20
